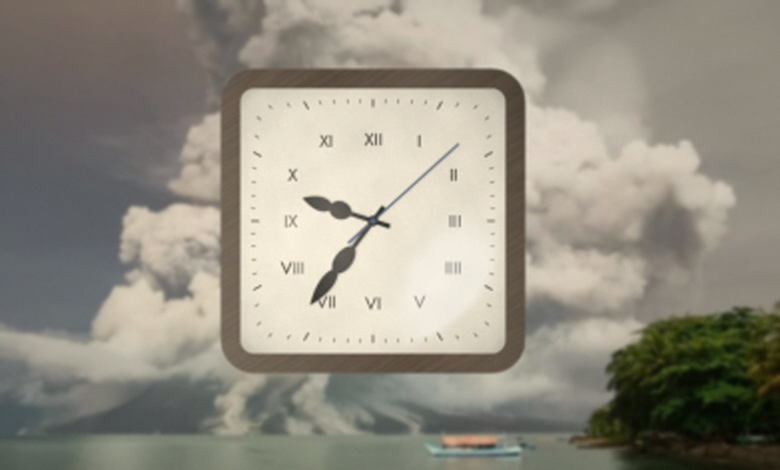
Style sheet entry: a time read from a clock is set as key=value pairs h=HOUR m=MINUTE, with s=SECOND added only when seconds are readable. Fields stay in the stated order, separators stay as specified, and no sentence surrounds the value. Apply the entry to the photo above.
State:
h=9 m=36 s=8
